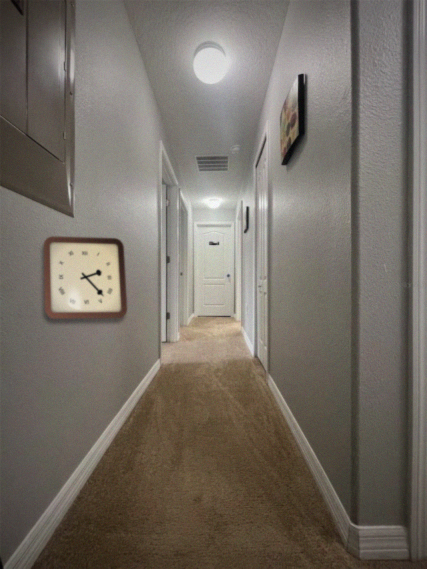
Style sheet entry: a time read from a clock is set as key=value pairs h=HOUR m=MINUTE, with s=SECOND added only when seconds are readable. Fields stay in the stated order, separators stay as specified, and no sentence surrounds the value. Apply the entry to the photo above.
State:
h=2 m=23
